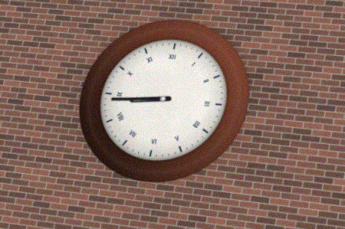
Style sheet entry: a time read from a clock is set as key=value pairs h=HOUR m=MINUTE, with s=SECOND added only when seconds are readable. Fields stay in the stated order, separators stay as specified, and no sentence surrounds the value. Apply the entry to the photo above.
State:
h=8 m=44
